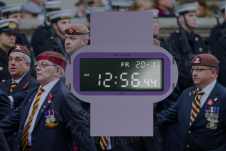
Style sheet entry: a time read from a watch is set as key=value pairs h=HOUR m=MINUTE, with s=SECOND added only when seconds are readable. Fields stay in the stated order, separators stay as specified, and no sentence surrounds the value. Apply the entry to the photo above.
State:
h=12 m=56 s=44
